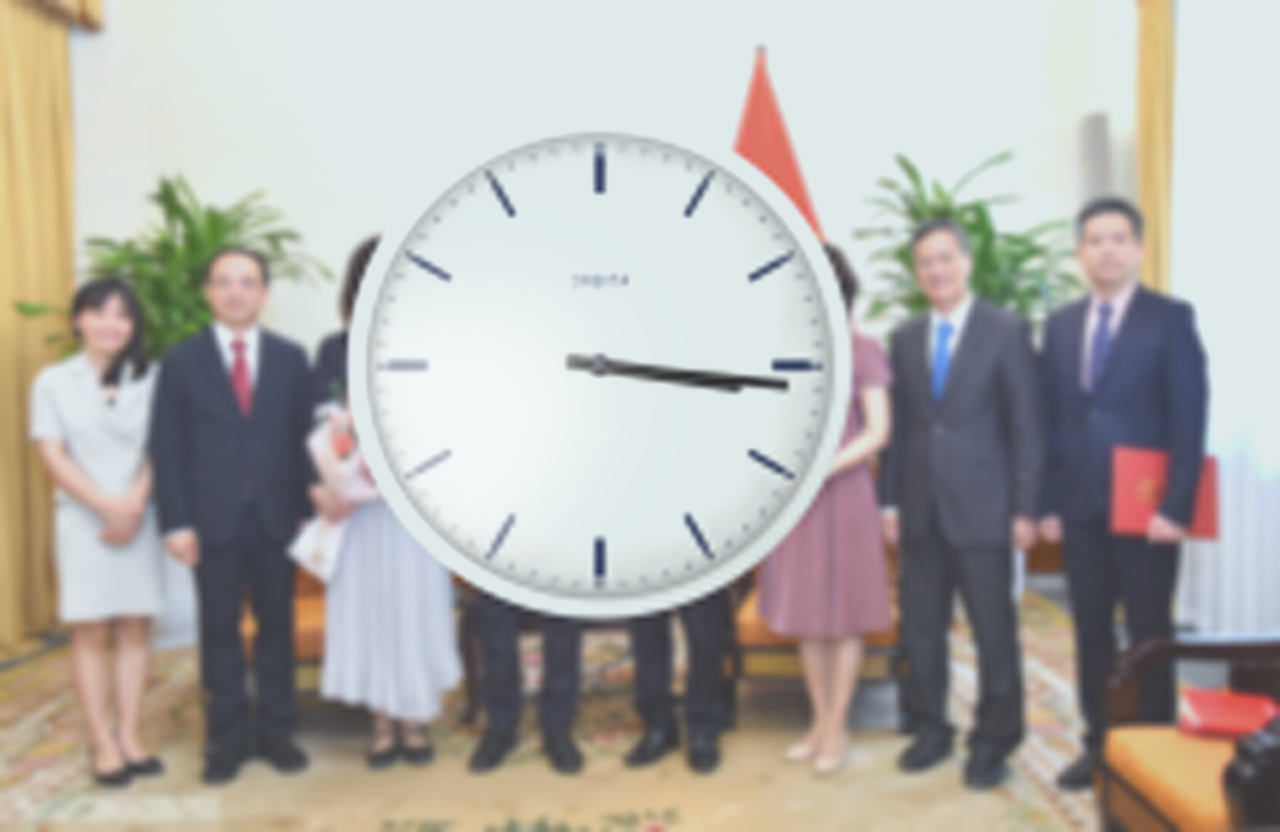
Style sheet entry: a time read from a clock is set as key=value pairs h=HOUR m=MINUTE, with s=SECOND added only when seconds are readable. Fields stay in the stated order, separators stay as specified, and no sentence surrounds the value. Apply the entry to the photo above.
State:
h=3 m=16
